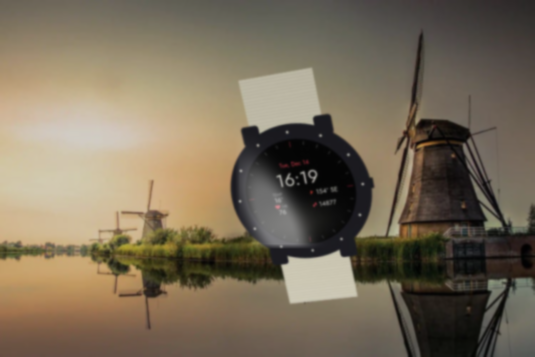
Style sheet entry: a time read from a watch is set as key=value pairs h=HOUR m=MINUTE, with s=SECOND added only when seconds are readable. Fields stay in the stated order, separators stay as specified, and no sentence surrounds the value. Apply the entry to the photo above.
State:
h=16 m=19
